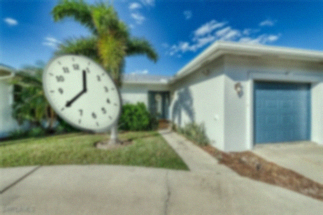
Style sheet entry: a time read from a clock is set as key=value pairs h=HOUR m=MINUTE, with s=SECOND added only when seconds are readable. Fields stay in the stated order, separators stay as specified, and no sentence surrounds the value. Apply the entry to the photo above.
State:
h=12 m=40
